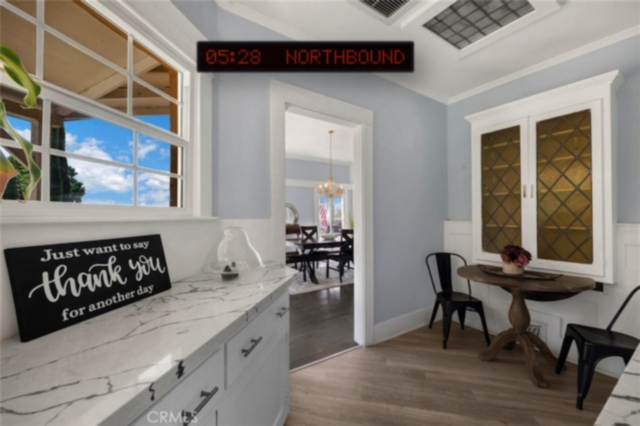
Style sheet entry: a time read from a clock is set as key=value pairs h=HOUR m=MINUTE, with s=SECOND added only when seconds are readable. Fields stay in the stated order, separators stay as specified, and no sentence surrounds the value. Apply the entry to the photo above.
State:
h=5 m=28
